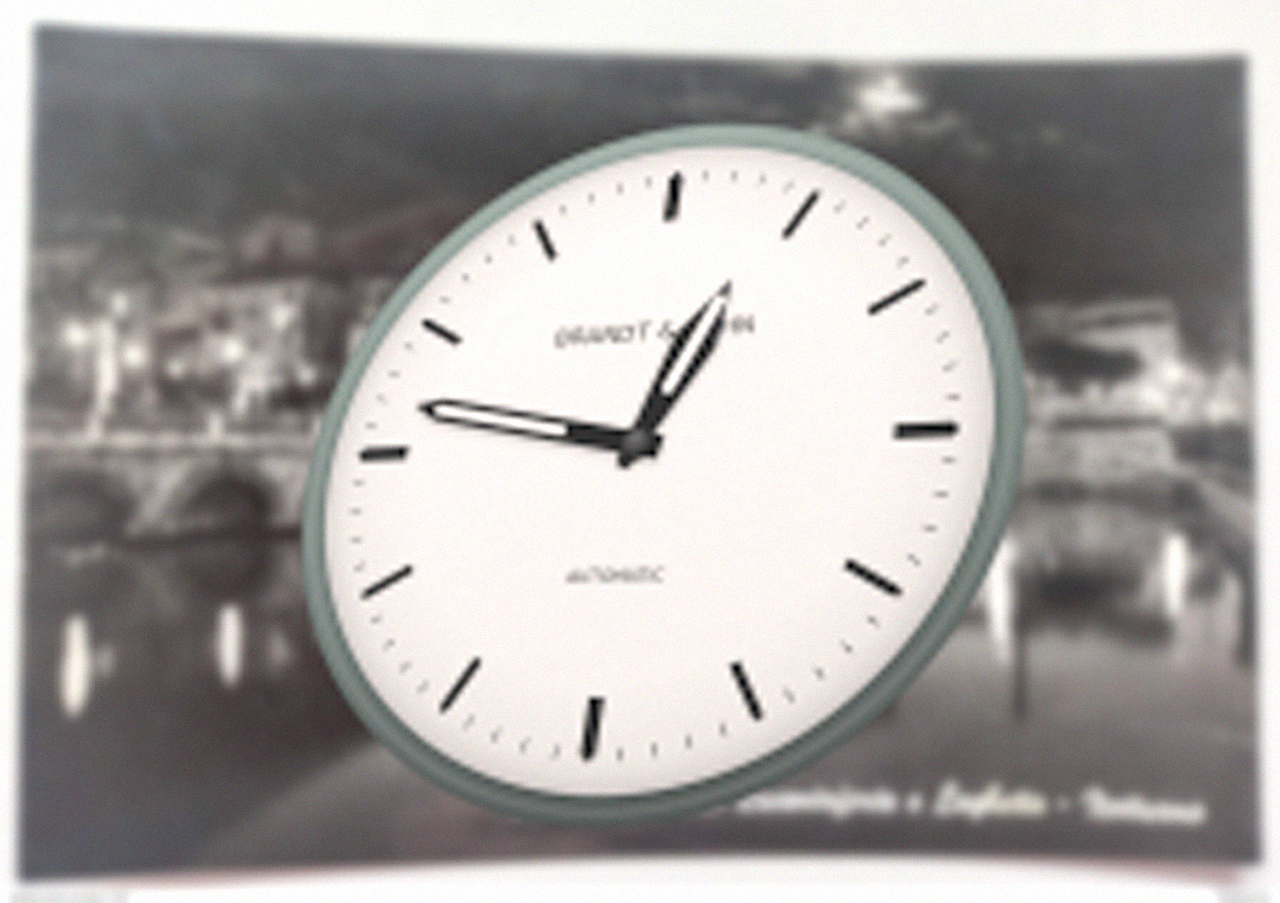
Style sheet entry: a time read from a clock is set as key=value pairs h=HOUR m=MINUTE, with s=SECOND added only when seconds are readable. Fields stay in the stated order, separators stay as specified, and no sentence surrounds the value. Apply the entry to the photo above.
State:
h=12 m=47
